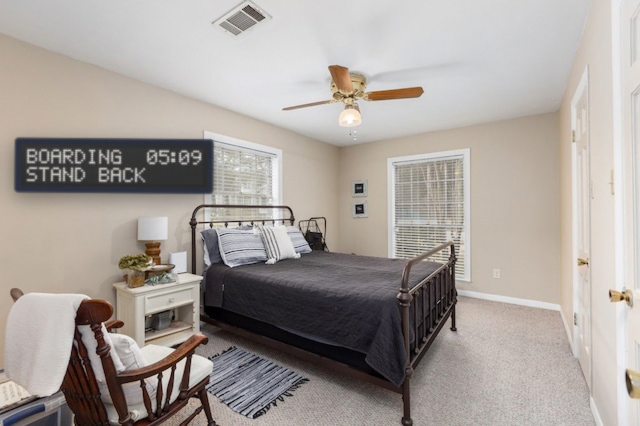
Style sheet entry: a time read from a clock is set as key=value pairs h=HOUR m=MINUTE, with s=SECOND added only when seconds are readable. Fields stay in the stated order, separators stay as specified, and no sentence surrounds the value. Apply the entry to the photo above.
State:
h=5 m=9
